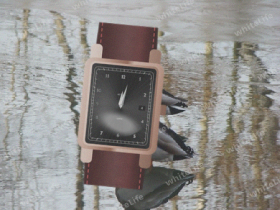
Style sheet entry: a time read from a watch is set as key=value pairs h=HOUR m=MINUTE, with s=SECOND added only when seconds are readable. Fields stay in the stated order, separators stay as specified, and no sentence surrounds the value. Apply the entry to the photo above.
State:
h=12 m=2
